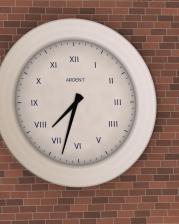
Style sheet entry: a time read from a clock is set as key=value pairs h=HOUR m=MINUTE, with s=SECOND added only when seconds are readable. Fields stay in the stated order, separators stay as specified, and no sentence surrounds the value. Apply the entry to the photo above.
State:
h=7 m=33
